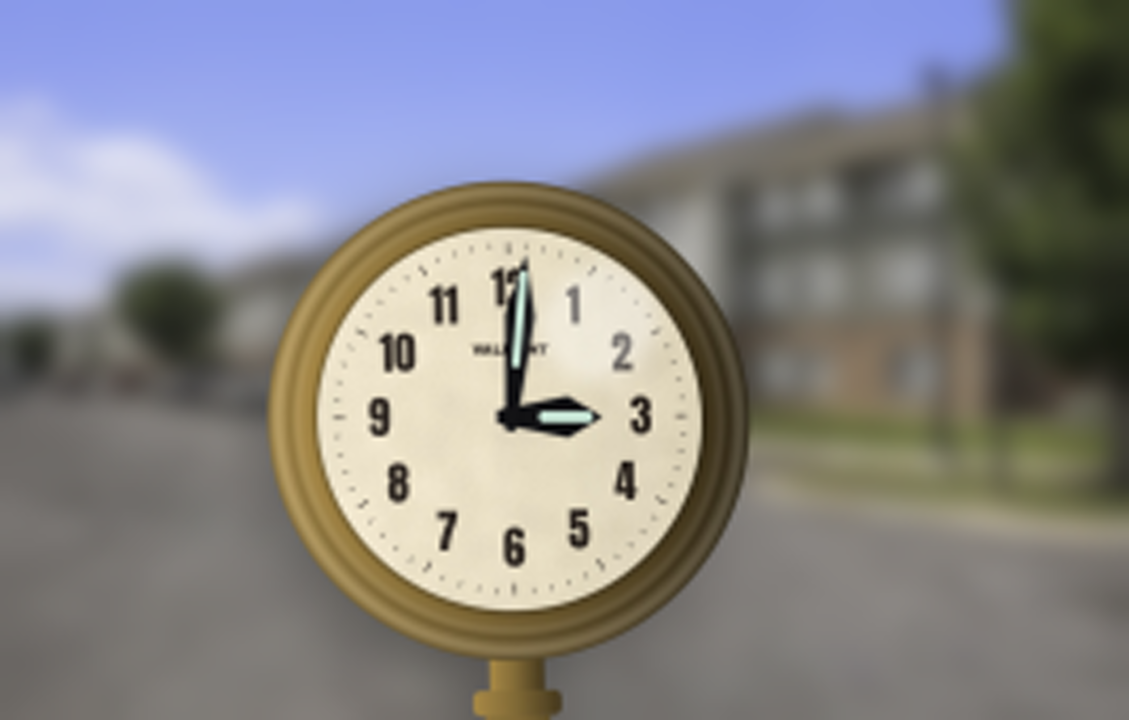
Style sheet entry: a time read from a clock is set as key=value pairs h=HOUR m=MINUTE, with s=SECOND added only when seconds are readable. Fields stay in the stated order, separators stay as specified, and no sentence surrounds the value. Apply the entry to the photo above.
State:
h=3 m=1
